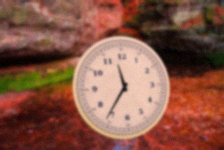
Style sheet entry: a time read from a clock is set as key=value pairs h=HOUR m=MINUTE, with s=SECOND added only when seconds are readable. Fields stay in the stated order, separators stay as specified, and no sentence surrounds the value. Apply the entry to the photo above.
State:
h=11 m=36
